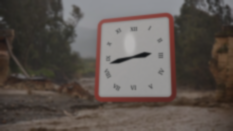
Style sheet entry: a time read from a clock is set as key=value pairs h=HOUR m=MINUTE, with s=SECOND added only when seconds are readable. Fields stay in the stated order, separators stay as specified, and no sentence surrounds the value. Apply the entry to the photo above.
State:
h=2 m=43
